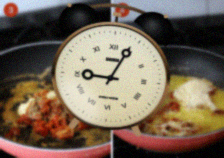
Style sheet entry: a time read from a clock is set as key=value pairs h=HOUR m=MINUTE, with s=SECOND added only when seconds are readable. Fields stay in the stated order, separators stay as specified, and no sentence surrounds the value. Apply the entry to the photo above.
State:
h=9 m=4
